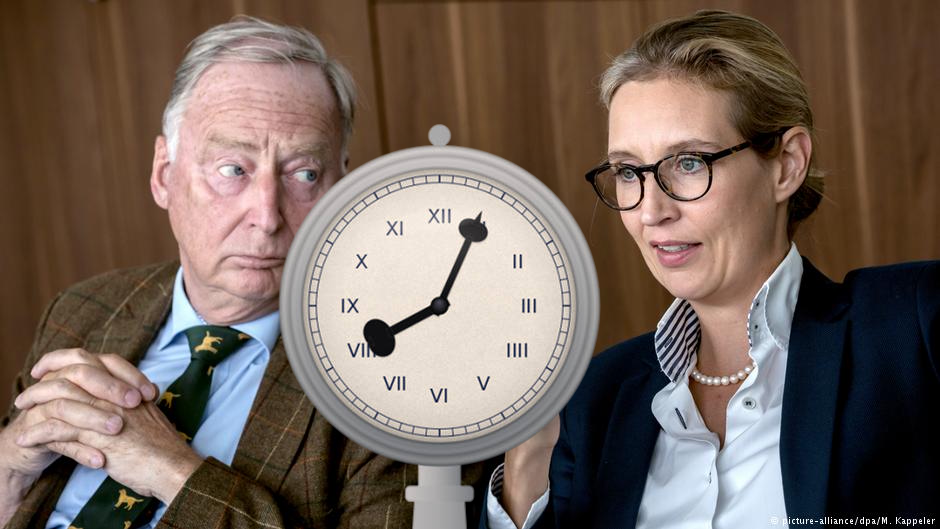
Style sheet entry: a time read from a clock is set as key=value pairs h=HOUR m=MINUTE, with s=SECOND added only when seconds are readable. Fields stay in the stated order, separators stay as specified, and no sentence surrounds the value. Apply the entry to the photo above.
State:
h=8 m=4
